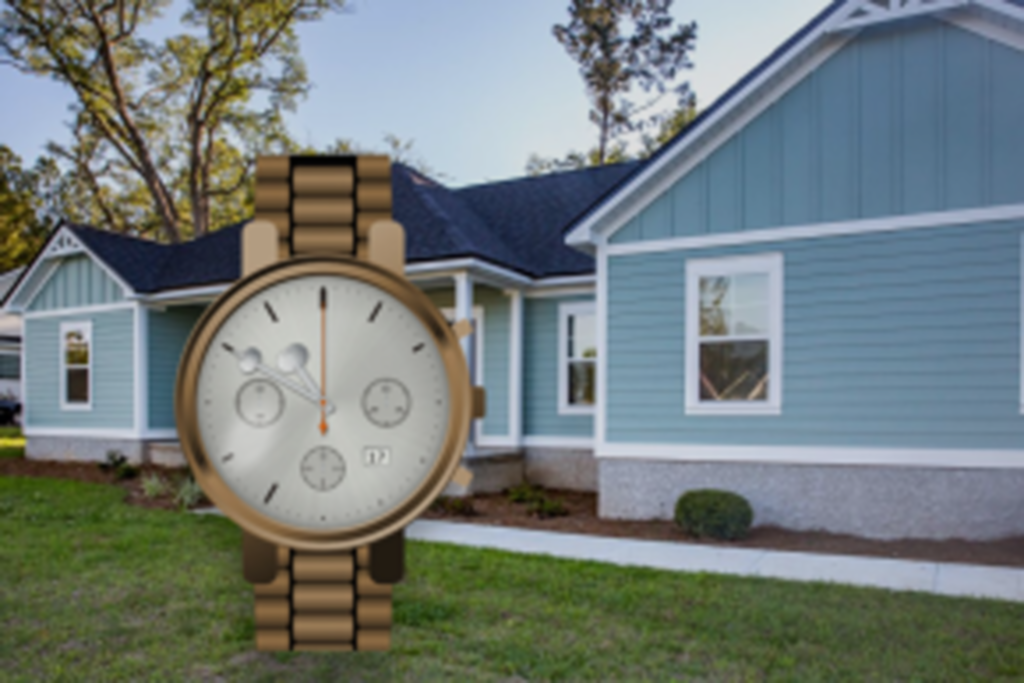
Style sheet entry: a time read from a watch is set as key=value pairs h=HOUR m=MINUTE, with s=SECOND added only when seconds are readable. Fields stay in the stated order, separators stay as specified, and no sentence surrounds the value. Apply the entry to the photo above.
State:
h=10 m=50
